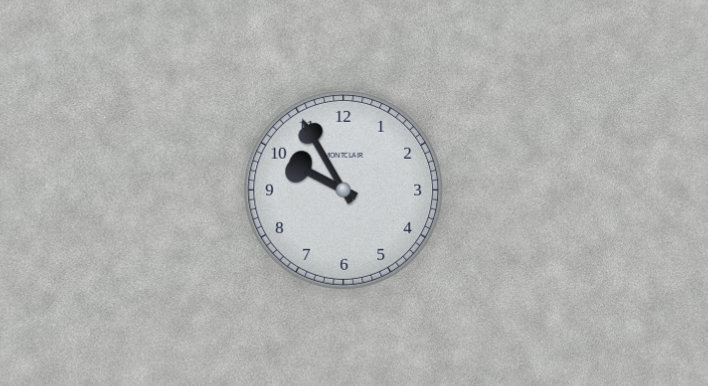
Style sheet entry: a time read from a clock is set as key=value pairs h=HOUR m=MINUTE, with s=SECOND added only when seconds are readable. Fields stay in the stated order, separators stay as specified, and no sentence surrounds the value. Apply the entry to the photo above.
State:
h=9 m=55
